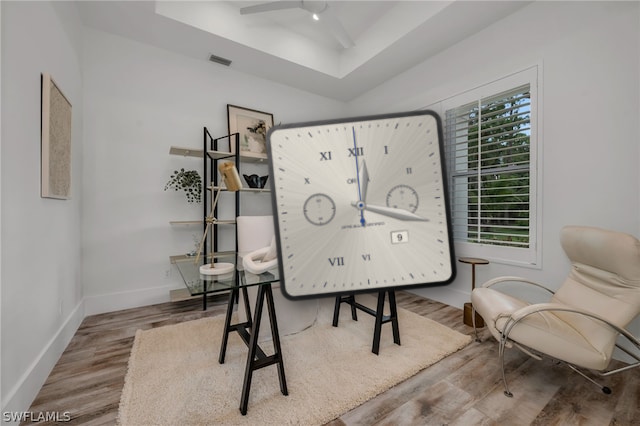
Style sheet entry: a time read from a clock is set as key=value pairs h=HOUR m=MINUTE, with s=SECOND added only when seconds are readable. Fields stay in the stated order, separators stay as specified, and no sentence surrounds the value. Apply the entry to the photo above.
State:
h=12 m=18
